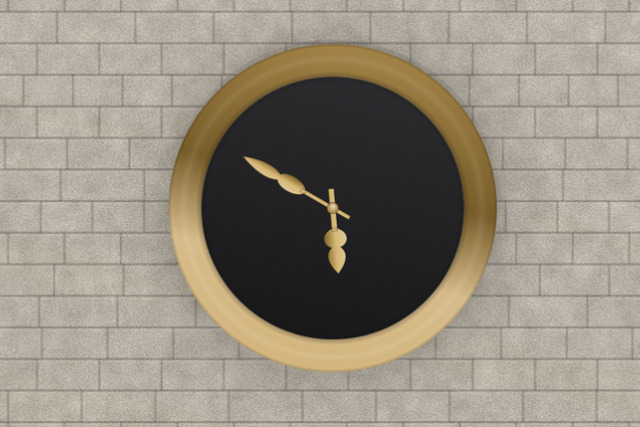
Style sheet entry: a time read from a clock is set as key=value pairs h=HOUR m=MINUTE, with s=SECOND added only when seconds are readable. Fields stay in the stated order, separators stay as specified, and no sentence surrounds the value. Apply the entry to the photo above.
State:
h=5 m=50
